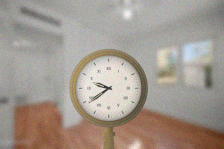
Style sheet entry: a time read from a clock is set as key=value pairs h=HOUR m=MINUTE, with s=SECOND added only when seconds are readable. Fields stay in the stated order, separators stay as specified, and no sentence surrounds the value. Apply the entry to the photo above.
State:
h=9 m=39
